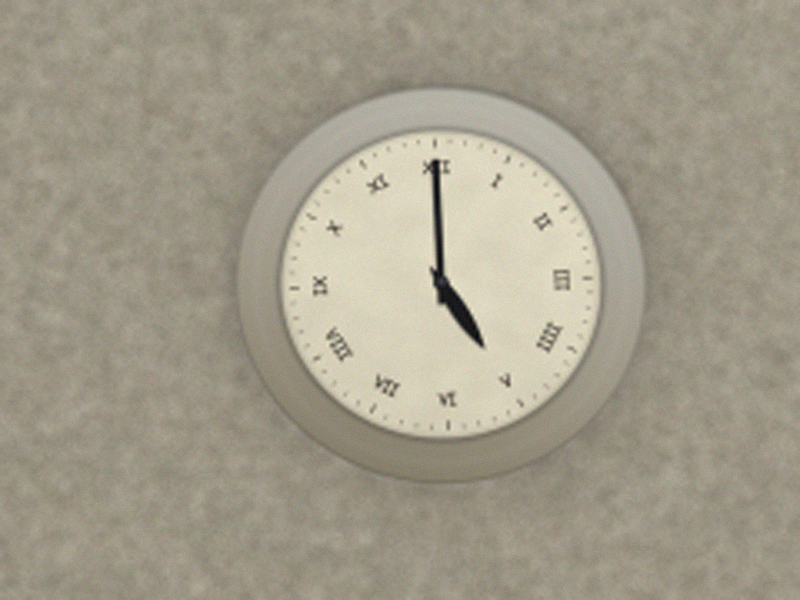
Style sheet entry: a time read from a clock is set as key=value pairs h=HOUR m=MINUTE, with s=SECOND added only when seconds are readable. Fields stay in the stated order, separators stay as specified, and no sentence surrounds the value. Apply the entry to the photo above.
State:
h=5 m=0
